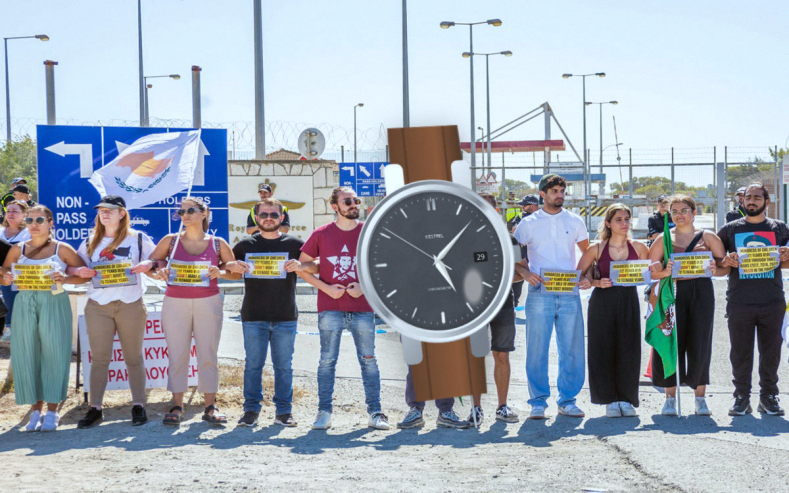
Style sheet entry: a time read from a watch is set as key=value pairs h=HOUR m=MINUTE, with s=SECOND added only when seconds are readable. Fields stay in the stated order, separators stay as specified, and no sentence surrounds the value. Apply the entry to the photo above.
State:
h=5 m=7 s=51
